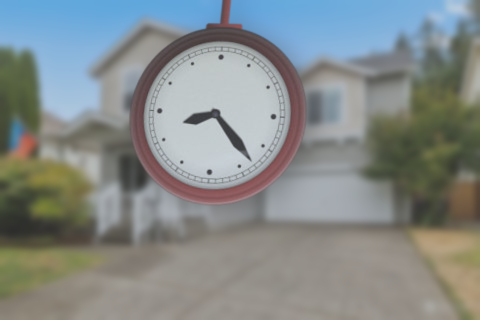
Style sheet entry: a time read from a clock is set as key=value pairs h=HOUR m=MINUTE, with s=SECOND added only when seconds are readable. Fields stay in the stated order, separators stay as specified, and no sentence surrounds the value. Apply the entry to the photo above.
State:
h=8 m=23
